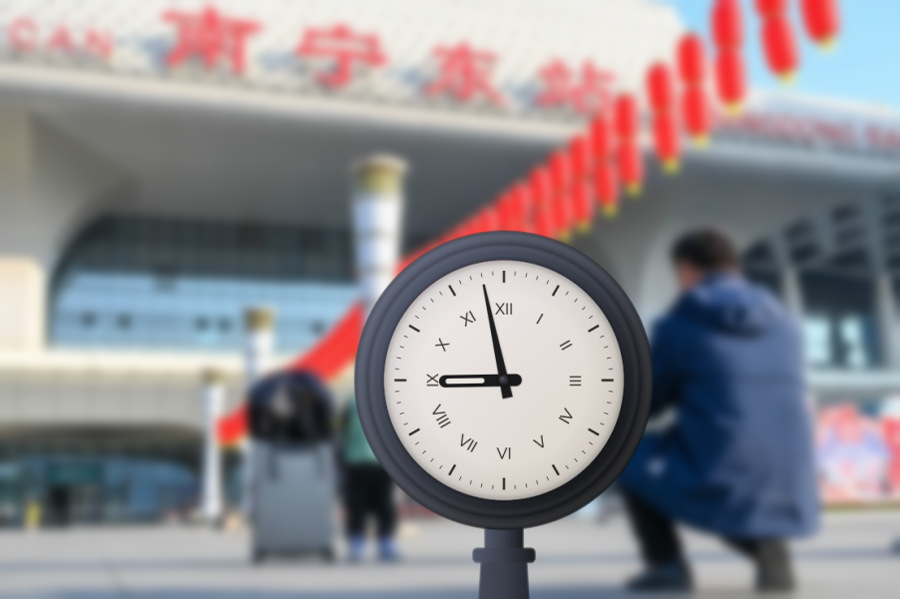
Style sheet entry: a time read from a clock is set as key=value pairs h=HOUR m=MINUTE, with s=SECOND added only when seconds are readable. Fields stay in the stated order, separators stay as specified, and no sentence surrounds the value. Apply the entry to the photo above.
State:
h=8 m=58
